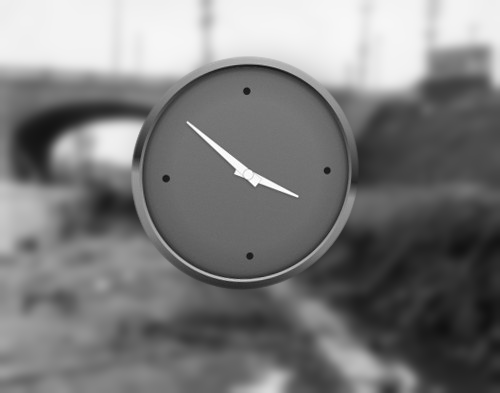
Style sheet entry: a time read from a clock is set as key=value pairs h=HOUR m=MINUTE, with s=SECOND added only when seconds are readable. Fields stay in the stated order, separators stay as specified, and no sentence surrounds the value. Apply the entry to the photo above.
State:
h=3 m=52
